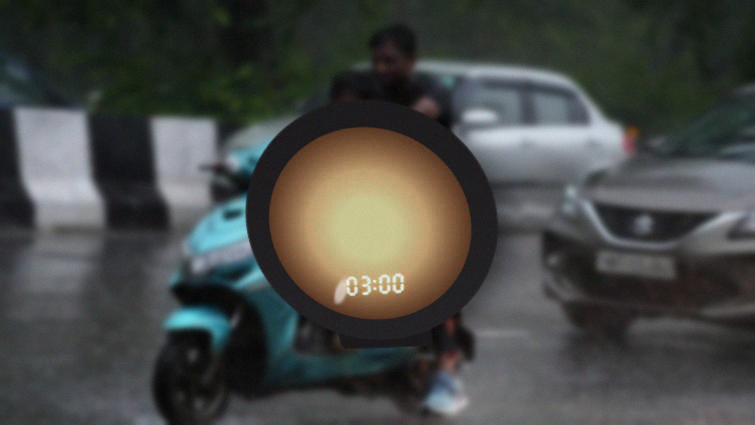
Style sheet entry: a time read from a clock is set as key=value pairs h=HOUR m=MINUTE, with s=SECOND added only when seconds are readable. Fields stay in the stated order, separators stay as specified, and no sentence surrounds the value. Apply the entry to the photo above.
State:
h=3 m=0
